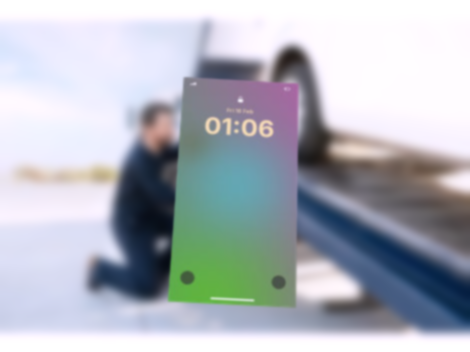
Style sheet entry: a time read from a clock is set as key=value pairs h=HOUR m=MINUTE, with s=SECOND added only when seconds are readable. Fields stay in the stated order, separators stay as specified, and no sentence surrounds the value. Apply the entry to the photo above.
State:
h=1 m=6
